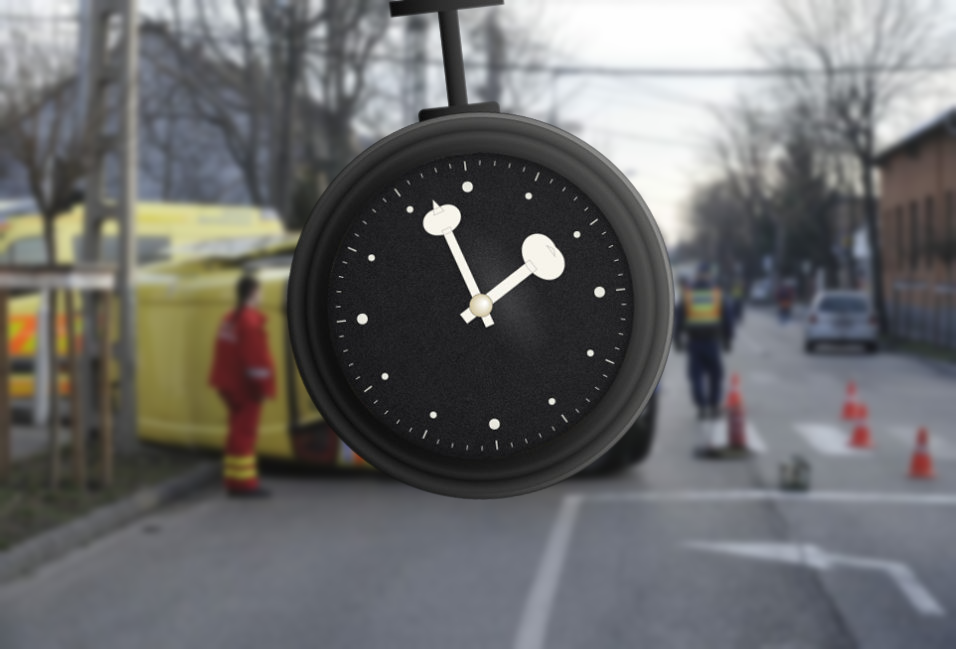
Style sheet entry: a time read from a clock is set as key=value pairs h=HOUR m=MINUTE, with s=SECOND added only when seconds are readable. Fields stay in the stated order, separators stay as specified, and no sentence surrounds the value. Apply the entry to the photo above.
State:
h=1 m=57
